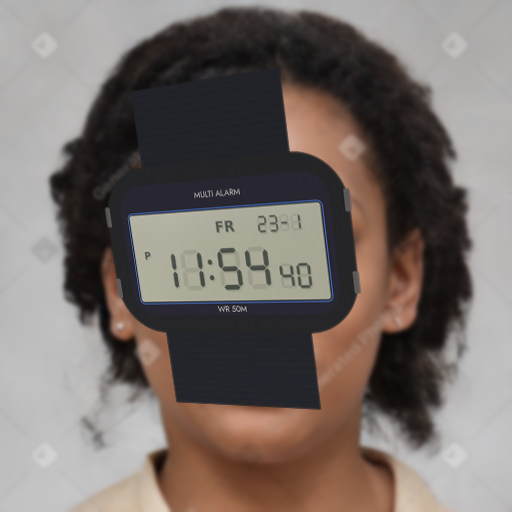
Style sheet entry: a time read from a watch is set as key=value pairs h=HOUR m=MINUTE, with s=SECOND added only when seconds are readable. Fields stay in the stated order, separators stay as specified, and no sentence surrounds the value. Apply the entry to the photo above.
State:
h=11 m=54 s=40
